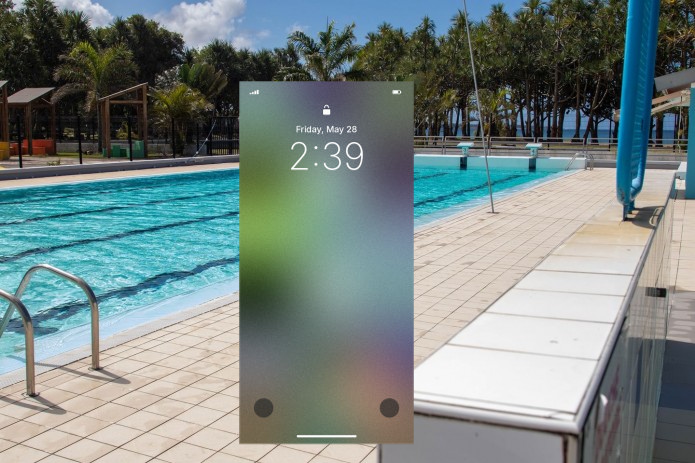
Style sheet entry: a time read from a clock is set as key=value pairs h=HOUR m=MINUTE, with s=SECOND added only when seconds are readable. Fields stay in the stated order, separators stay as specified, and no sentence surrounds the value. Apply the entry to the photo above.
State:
h=2 m=39
